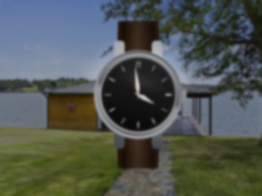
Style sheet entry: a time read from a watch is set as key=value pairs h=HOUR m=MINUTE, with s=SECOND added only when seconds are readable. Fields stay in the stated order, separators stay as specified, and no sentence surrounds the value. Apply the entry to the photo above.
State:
h=3 m=59
